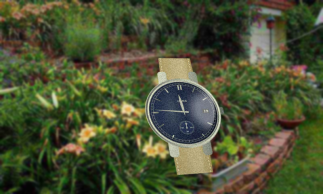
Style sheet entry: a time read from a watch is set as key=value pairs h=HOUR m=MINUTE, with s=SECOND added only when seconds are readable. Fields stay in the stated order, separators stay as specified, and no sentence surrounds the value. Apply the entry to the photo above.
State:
h=11 m=46
